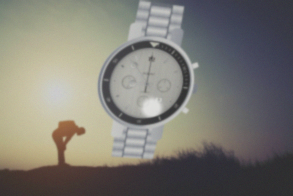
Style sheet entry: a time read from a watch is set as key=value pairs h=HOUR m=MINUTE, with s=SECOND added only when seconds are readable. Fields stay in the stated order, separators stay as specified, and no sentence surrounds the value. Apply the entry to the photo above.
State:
h=8 m=53
